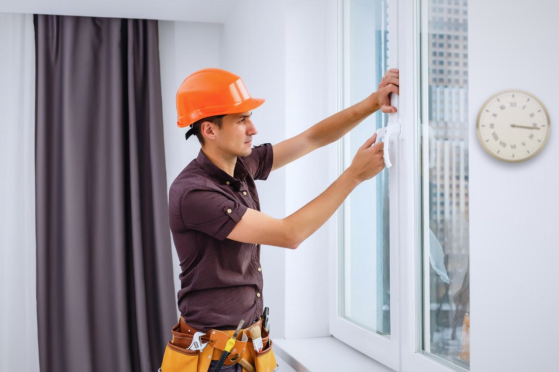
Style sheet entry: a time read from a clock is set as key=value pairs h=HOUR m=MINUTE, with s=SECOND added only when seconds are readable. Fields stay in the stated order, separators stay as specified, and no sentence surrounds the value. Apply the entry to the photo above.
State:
h=3 m=16
